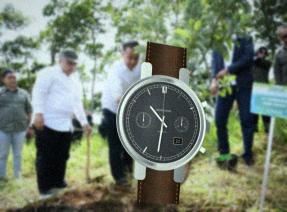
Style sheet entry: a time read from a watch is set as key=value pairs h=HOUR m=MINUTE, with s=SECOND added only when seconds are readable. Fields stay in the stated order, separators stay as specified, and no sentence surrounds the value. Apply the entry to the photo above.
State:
h=10 m=31
